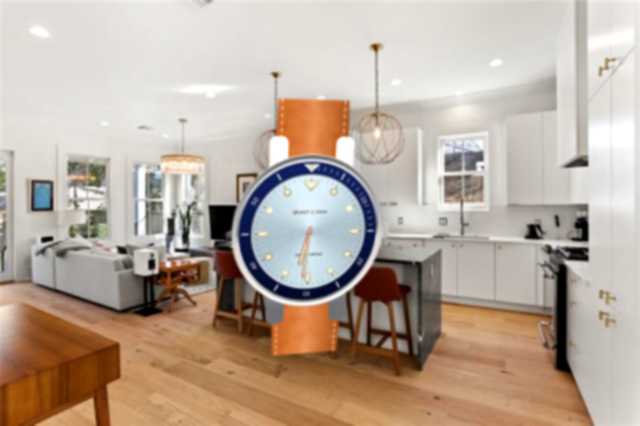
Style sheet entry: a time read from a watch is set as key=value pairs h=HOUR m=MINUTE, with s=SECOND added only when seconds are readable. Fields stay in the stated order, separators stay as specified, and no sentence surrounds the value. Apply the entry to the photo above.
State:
h=6 m=31
